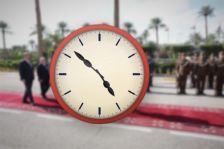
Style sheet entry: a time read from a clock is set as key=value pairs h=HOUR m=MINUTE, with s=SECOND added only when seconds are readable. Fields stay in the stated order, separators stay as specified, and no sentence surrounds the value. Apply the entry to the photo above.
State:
h=4 m=52
